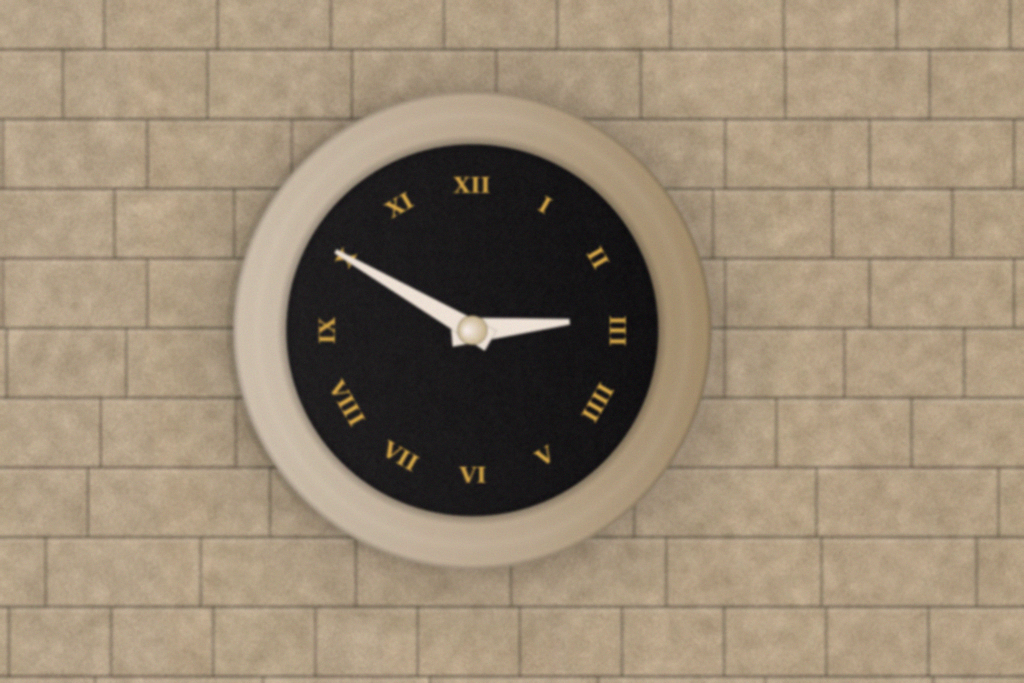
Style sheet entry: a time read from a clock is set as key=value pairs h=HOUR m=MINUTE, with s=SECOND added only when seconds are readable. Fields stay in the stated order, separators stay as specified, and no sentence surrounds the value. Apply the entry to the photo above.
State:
h=2 m=50
